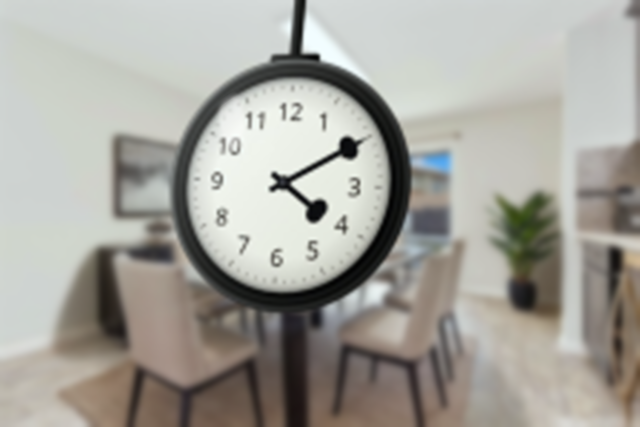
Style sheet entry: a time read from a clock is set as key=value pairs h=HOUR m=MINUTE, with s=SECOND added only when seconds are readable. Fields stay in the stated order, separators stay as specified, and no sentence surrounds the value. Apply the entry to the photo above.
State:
h=4 m=10
